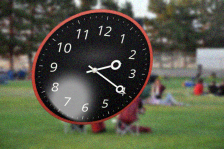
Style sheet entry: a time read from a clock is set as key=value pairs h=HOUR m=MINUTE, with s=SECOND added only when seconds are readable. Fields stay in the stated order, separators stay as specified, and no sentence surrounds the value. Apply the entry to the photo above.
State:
h=2 m=20
